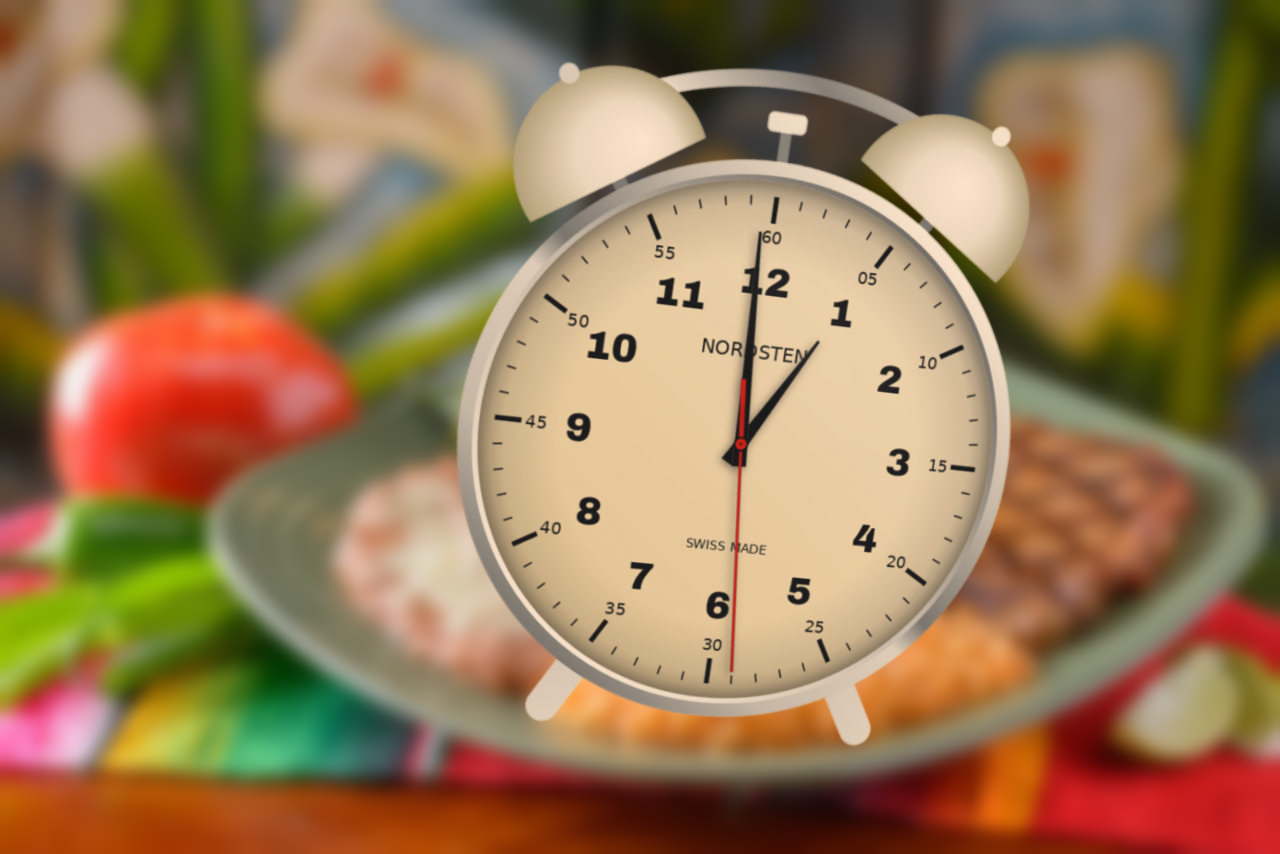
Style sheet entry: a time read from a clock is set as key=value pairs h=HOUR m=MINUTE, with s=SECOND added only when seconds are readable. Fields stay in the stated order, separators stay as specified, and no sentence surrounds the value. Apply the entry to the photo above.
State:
h=12 m=59 s=29
